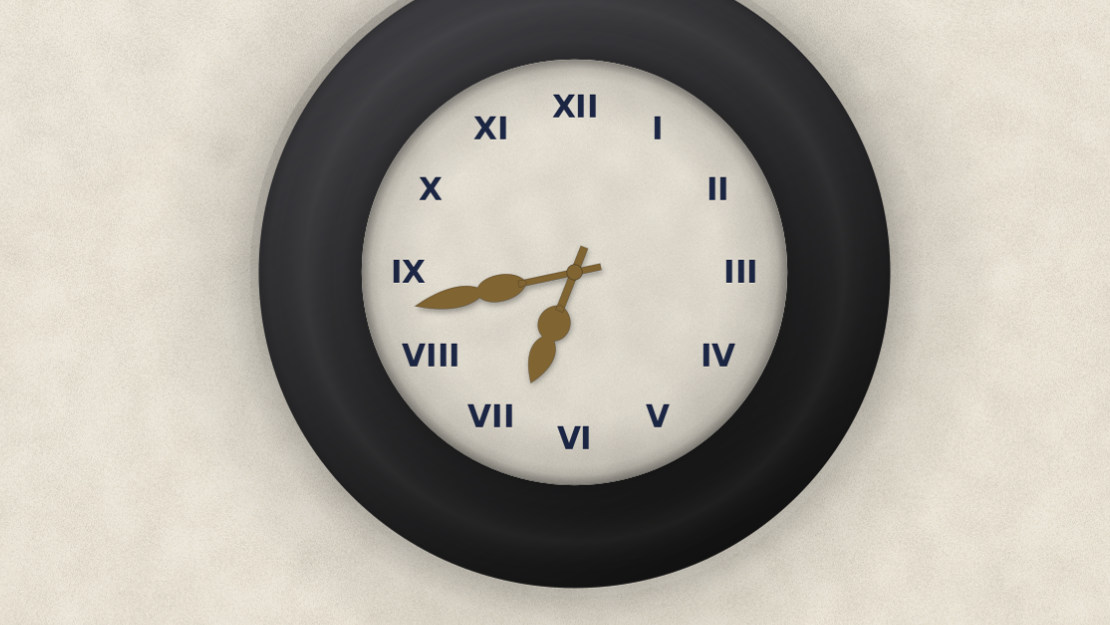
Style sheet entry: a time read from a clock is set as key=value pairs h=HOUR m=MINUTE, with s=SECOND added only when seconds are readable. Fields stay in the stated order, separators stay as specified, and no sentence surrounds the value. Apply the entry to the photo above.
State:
h=6 m=43
